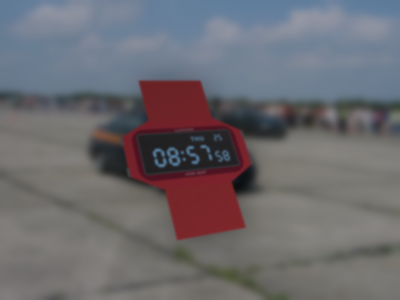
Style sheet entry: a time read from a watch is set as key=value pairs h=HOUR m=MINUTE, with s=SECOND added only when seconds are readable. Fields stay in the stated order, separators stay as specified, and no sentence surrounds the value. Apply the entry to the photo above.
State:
h=8 m=57 s=58
